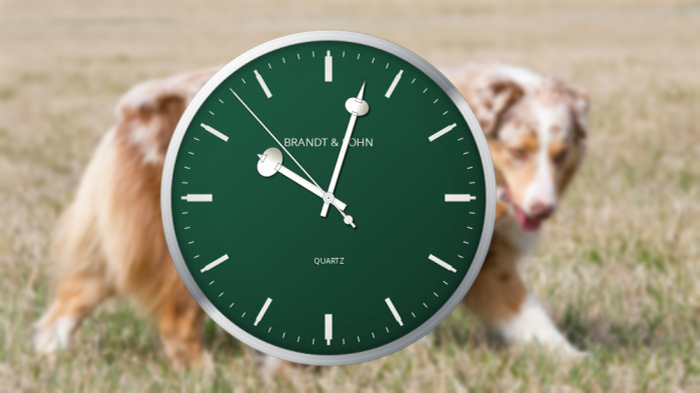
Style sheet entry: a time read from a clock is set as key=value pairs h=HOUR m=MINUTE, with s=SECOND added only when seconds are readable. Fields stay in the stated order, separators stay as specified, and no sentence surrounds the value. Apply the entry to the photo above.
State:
h=10 m=2 s=53
